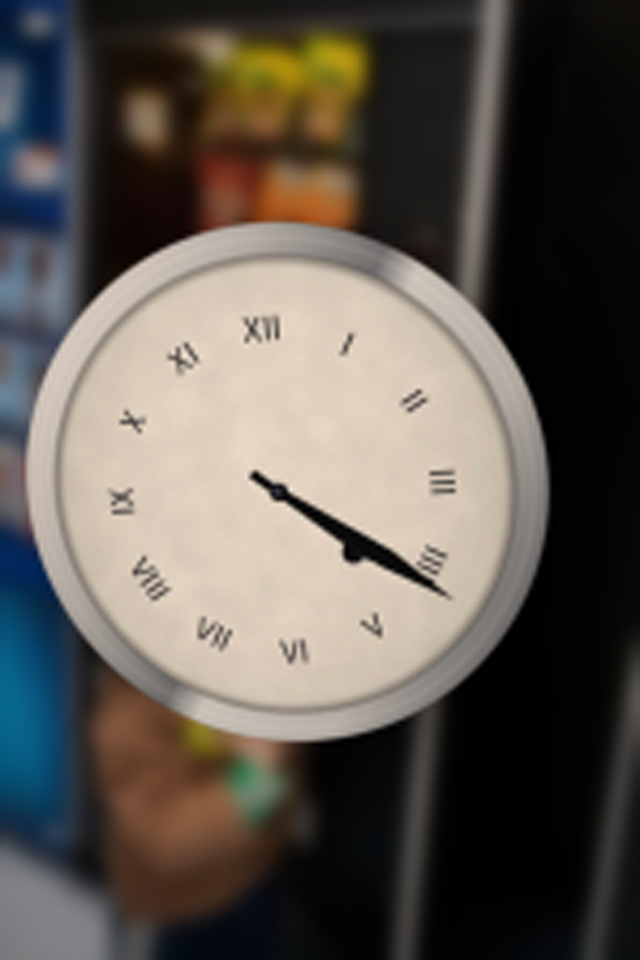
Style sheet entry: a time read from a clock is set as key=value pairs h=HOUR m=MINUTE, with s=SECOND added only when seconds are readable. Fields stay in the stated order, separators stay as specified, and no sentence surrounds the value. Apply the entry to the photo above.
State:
h=4 m=21
